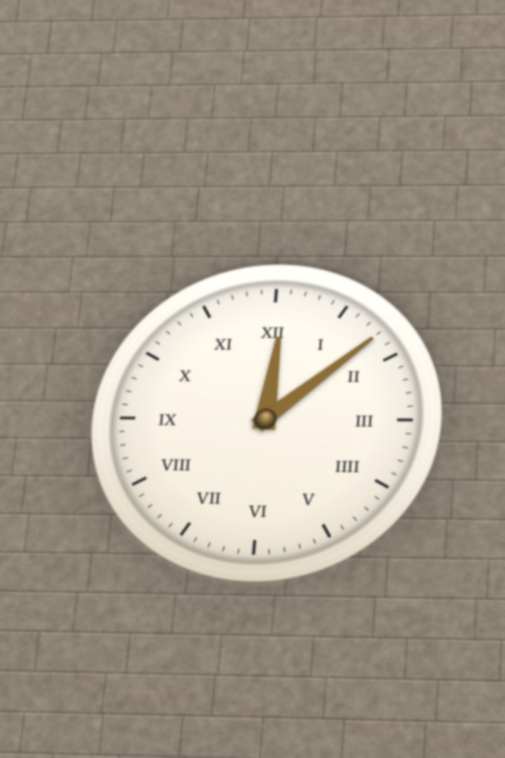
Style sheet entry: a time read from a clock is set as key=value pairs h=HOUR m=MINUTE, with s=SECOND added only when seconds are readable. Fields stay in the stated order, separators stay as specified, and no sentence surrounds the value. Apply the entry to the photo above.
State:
h=12 m=8
